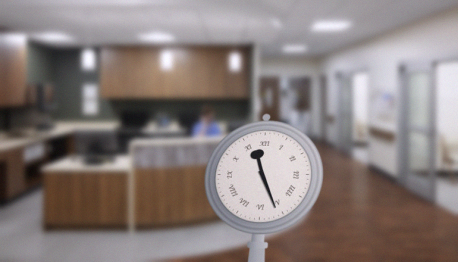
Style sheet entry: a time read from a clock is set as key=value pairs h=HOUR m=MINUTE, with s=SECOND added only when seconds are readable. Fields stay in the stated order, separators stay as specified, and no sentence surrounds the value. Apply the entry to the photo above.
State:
h=11 m=26
